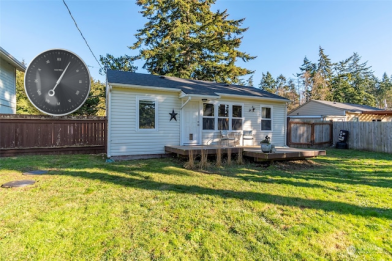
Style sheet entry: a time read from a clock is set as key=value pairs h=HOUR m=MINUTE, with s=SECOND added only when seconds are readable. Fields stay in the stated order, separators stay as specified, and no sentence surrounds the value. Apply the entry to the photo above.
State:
h=7 m=5
